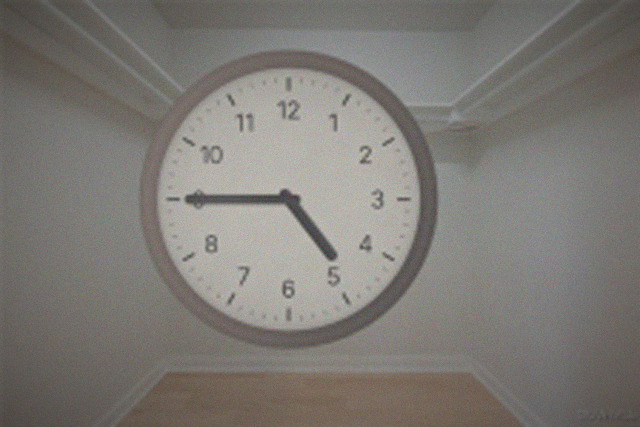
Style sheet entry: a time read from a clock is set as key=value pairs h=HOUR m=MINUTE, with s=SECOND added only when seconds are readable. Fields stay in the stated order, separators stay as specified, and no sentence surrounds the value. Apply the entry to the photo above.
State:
h=4 m=45
